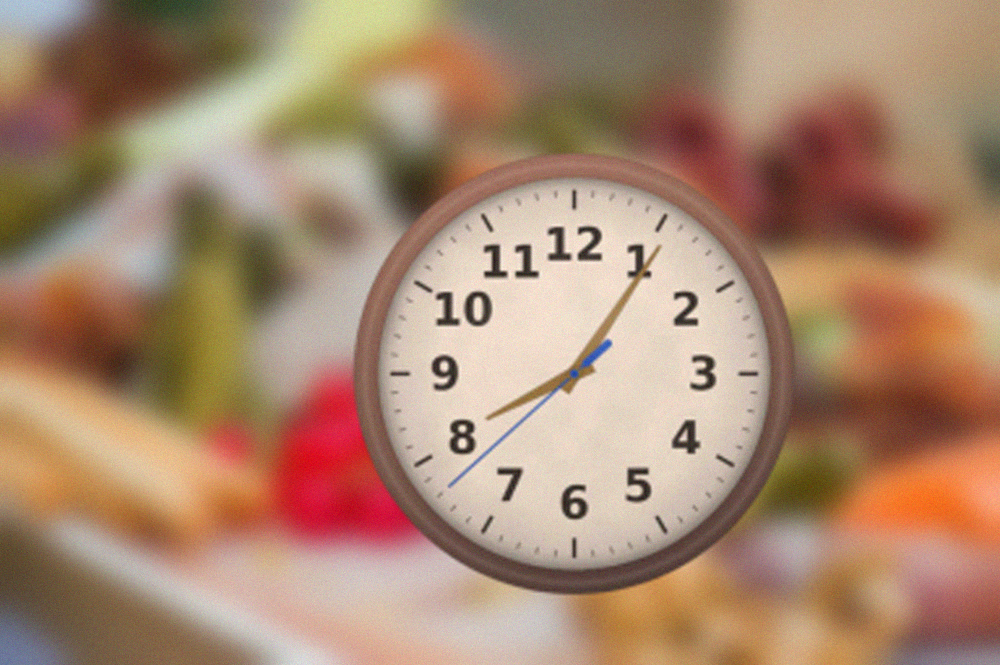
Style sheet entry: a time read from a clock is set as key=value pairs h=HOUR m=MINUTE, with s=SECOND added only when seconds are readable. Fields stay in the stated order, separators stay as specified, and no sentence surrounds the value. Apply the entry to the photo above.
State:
h=8 m=5 s=38
